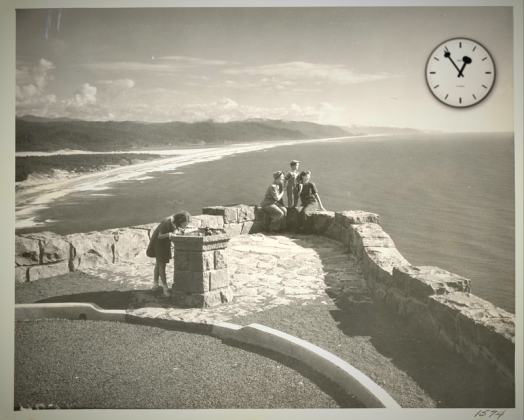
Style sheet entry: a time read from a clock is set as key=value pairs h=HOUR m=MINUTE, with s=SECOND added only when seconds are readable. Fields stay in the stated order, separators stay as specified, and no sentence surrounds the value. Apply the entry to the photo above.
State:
h=12 m=54
